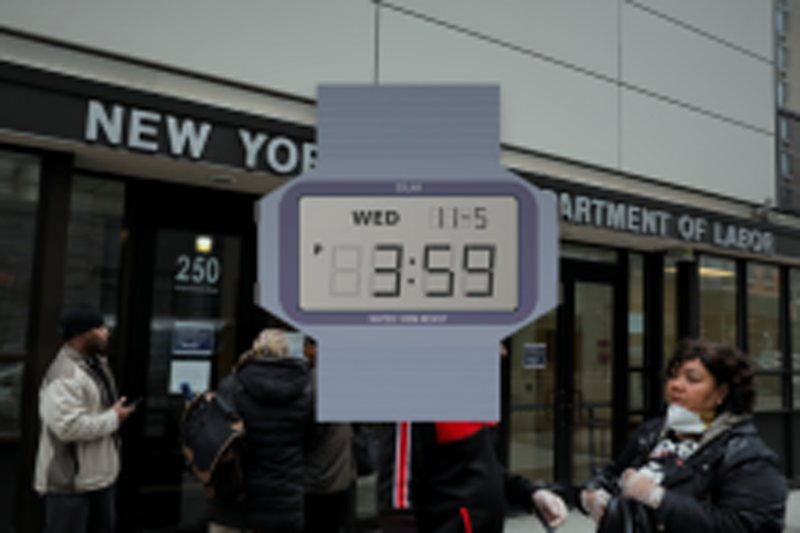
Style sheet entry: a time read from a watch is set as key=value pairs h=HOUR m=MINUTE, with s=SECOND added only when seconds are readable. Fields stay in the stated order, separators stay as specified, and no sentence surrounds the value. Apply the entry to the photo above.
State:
h=3 m=59
